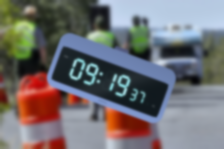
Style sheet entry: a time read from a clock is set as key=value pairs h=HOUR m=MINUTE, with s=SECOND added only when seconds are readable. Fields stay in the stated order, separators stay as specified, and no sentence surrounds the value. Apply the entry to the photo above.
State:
h=9 m=19 s=37
